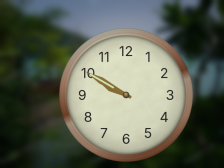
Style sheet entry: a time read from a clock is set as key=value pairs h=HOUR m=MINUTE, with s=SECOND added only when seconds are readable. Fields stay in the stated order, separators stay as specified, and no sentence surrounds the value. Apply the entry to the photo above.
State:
h=9 m=50
